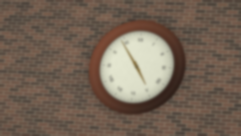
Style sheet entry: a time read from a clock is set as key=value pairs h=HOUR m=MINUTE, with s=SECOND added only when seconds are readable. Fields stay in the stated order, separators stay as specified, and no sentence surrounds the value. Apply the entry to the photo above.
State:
h=4 m=54
